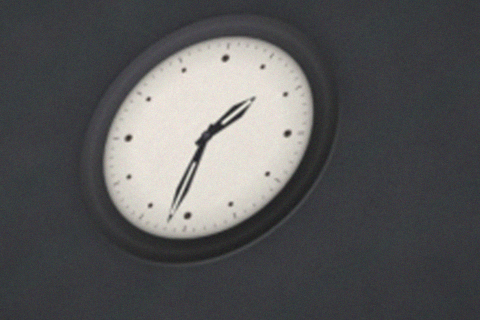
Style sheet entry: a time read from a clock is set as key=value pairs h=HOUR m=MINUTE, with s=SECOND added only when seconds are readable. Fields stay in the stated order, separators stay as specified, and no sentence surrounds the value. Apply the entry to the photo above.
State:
h=1 m=32
